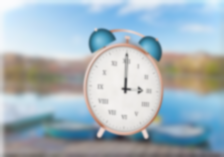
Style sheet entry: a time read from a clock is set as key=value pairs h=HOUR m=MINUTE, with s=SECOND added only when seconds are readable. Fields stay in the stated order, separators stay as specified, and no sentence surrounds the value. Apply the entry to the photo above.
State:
h=3 m=0
